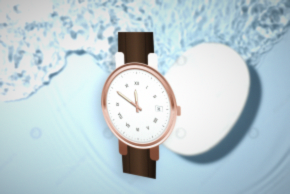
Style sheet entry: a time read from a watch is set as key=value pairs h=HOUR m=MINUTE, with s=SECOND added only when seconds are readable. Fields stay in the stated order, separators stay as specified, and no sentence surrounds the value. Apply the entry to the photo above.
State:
h=11 m=50
